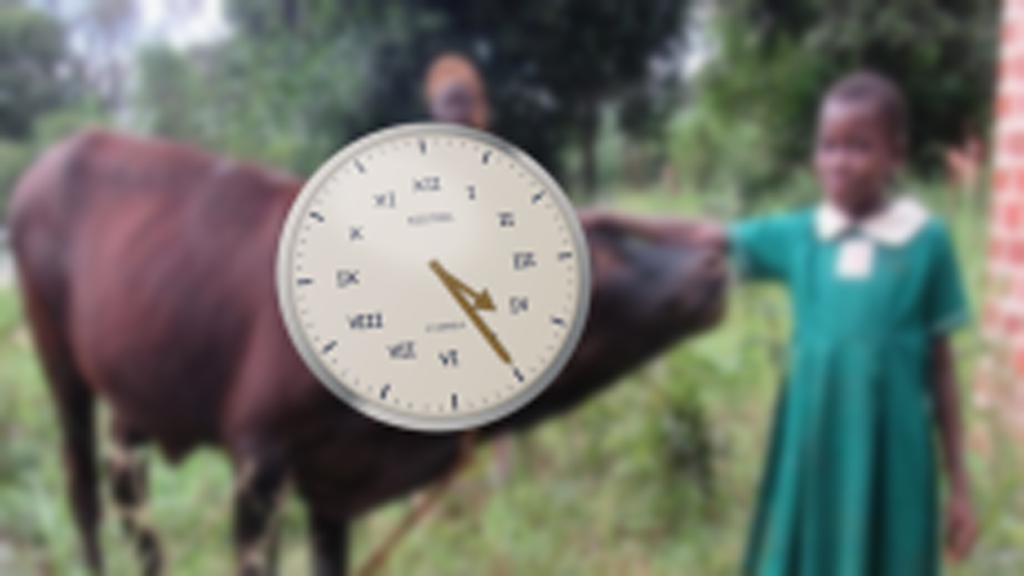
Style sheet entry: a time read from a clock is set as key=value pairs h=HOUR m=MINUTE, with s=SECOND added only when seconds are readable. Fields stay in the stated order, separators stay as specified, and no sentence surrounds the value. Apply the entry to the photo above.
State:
h=4 m=25
